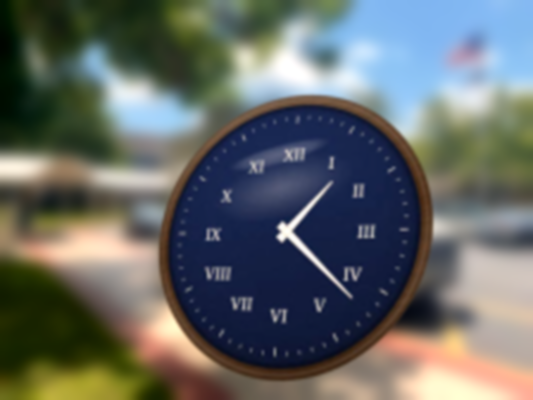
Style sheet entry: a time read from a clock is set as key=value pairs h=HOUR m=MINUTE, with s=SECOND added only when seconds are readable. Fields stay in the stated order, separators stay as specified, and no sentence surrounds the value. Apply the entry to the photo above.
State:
h=1 m=22
